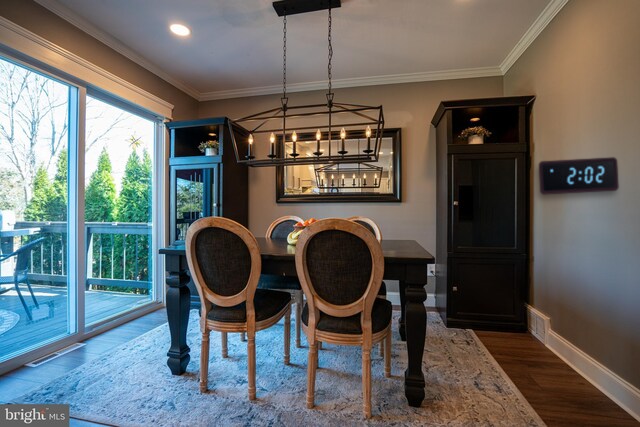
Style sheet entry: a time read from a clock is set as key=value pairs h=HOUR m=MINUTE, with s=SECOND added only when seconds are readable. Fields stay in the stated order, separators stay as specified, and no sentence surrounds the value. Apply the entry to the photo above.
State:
h=2 m=2
